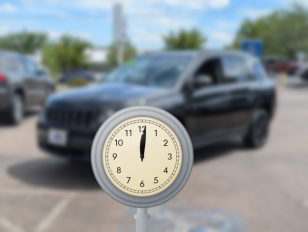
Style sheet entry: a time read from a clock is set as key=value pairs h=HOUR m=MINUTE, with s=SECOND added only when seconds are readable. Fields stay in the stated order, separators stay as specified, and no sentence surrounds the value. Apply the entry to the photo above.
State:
h=12 m=1
